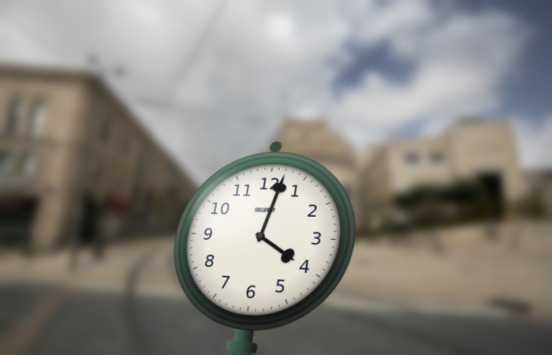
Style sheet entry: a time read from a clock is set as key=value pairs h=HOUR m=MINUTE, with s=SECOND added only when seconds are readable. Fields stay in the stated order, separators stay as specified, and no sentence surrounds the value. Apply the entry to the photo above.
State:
h=4 m=2
